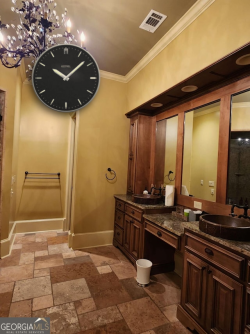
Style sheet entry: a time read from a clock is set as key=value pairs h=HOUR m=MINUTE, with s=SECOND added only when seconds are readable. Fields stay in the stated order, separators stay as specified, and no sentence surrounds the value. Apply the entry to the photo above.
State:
h=10 m=8
